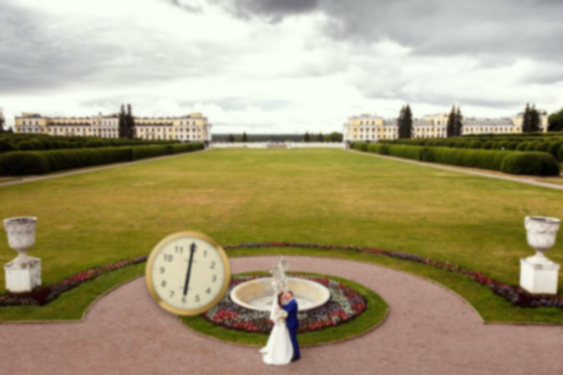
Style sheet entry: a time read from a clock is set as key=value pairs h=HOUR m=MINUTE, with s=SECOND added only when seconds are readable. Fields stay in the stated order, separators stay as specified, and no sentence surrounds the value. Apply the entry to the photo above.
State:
h=6 m=0
